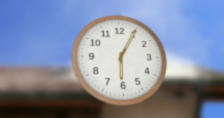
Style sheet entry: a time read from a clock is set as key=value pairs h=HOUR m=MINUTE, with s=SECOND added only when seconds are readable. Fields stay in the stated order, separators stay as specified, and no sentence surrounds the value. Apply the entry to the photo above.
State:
h=6 m=5
